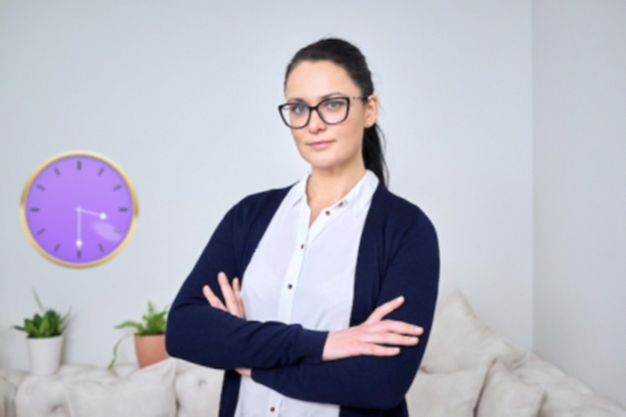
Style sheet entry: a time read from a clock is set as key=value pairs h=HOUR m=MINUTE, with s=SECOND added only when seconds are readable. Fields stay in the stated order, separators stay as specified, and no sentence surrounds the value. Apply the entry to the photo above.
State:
h=3 m=30
